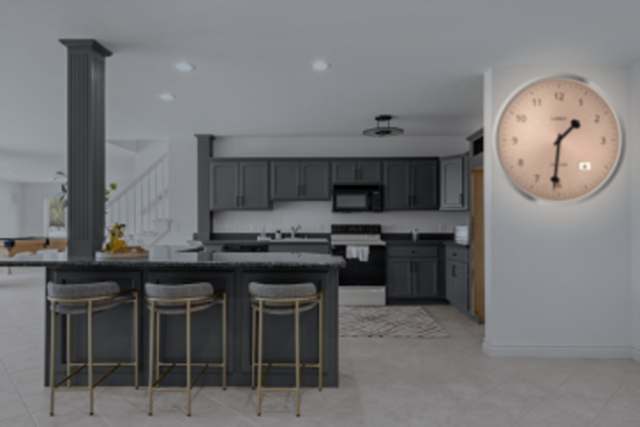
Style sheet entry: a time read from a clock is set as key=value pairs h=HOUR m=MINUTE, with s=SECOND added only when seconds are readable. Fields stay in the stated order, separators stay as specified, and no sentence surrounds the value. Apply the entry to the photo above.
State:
h=1 m=31
